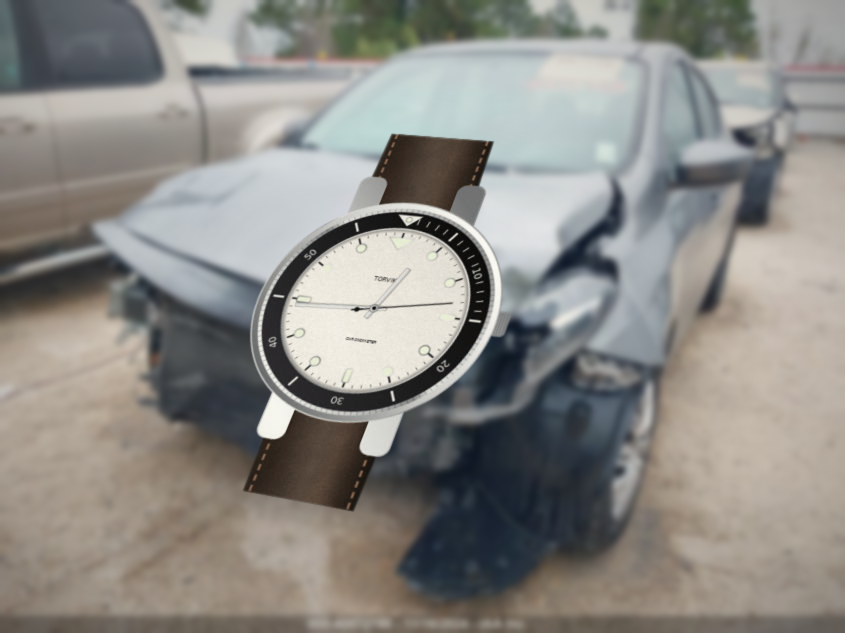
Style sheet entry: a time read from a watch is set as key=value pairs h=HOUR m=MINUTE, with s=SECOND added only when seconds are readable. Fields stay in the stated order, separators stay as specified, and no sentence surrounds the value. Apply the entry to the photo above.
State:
h=12 m=44 s=13
